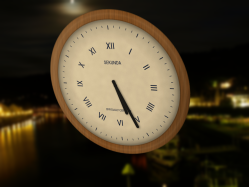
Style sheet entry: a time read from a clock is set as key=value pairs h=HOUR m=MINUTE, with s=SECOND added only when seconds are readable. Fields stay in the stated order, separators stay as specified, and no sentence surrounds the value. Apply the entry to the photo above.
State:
h=5 m=26
